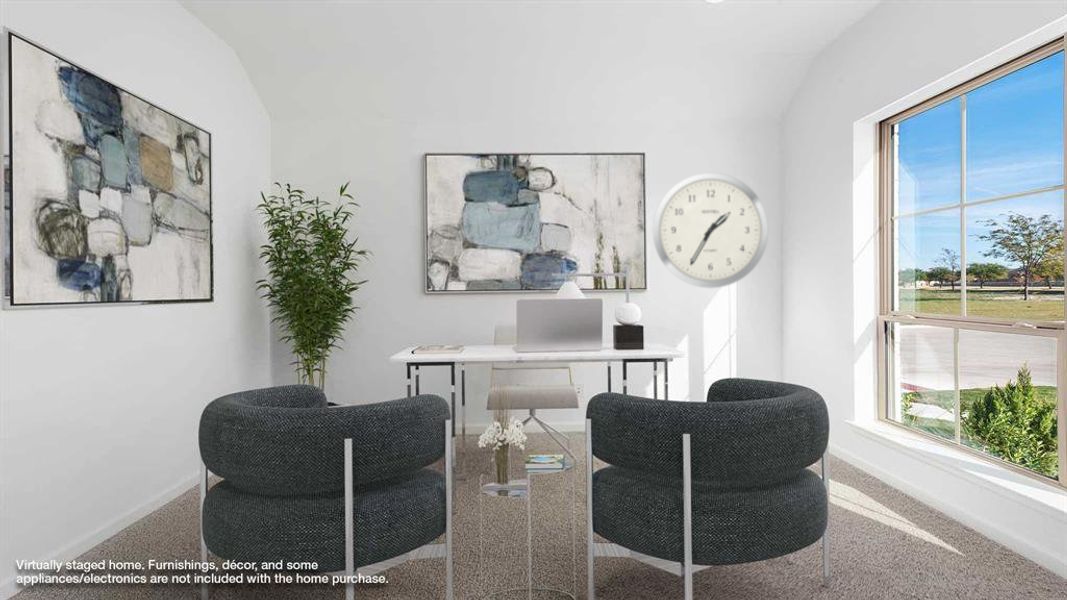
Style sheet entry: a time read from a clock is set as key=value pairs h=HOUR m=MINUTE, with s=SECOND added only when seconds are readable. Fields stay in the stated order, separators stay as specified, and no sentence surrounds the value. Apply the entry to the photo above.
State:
h=1 m=35
